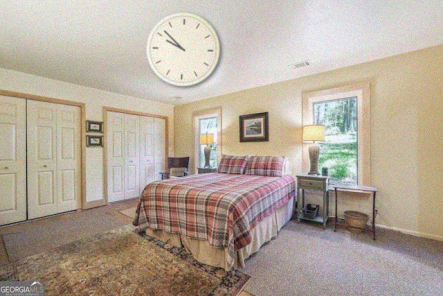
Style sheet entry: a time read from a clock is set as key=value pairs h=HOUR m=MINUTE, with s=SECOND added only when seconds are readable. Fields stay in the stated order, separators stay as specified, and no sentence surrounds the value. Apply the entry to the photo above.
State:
h=9 m=52
